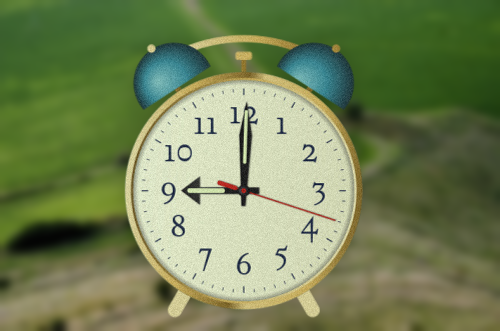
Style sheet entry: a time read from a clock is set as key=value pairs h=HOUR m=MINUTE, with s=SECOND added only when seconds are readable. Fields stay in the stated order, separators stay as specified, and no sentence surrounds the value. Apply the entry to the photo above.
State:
h=9 m=0 s=18
